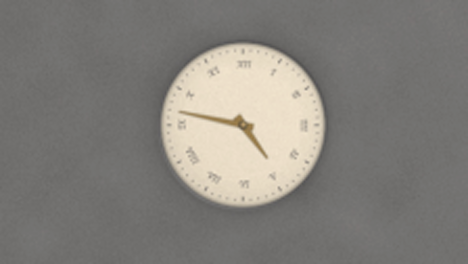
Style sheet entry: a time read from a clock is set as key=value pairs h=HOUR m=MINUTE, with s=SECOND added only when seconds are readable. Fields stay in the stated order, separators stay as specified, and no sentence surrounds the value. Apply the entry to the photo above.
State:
h=4 m=47
